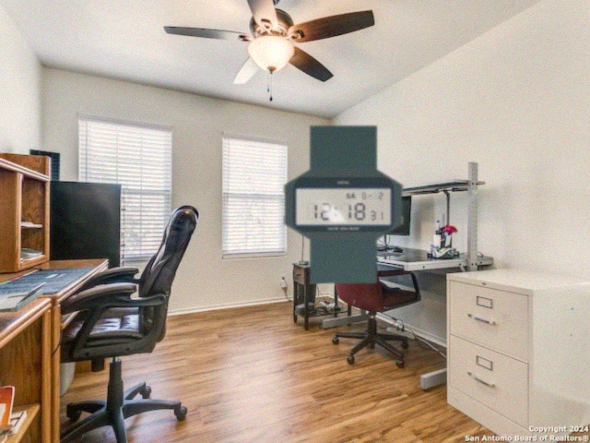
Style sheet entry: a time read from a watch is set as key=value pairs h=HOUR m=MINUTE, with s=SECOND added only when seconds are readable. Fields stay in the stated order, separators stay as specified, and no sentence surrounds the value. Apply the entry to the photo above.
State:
h=12 m=18
